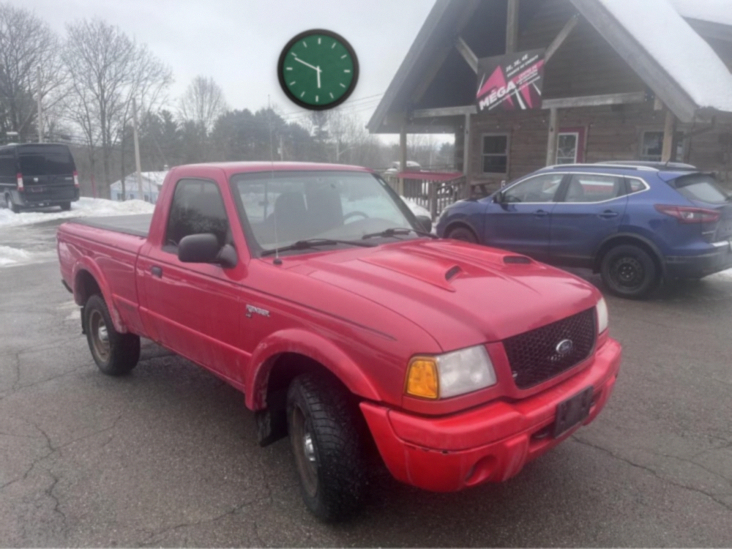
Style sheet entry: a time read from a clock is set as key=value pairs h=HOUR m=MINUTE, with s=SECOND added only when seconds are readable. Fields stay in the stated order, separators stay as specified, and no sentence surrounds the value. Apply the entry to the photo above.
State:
h=5 m=49
